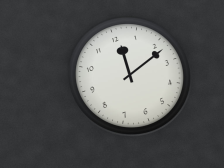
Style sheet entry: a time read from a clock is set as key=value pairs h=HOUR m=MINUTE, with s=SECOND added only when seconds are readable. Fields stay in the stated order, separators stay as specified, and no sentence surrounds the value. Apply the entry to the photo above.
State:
h=12 m=12
